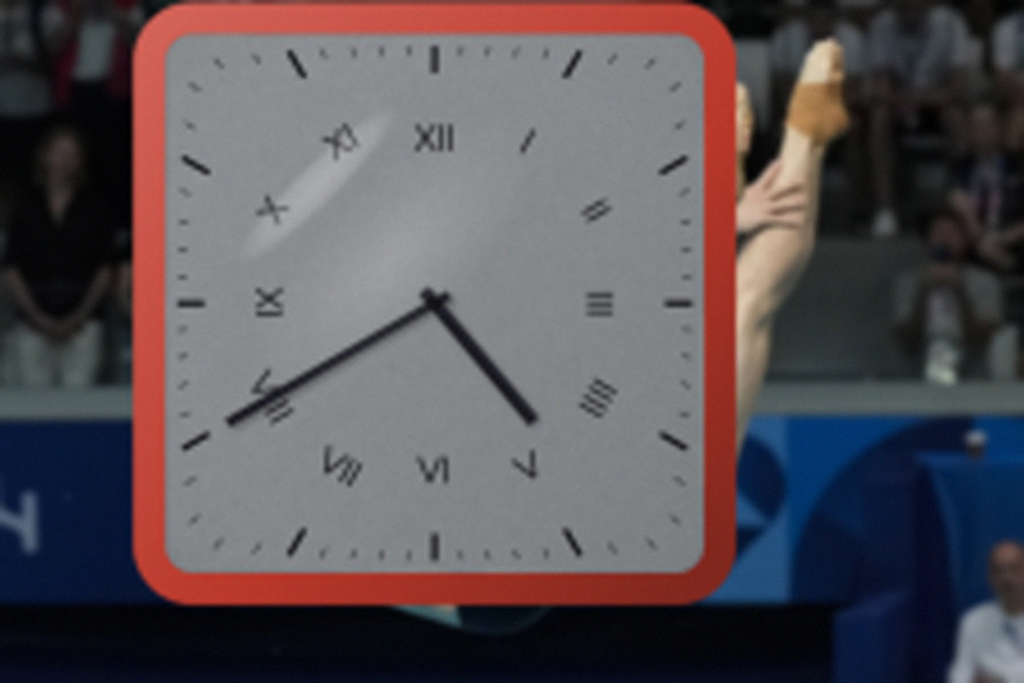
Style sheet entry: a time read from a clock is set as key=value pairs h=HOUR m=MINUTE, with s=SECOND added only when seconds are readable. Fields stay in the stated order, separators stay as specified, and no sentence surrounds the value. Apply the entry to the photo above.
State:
h=4 m=40
